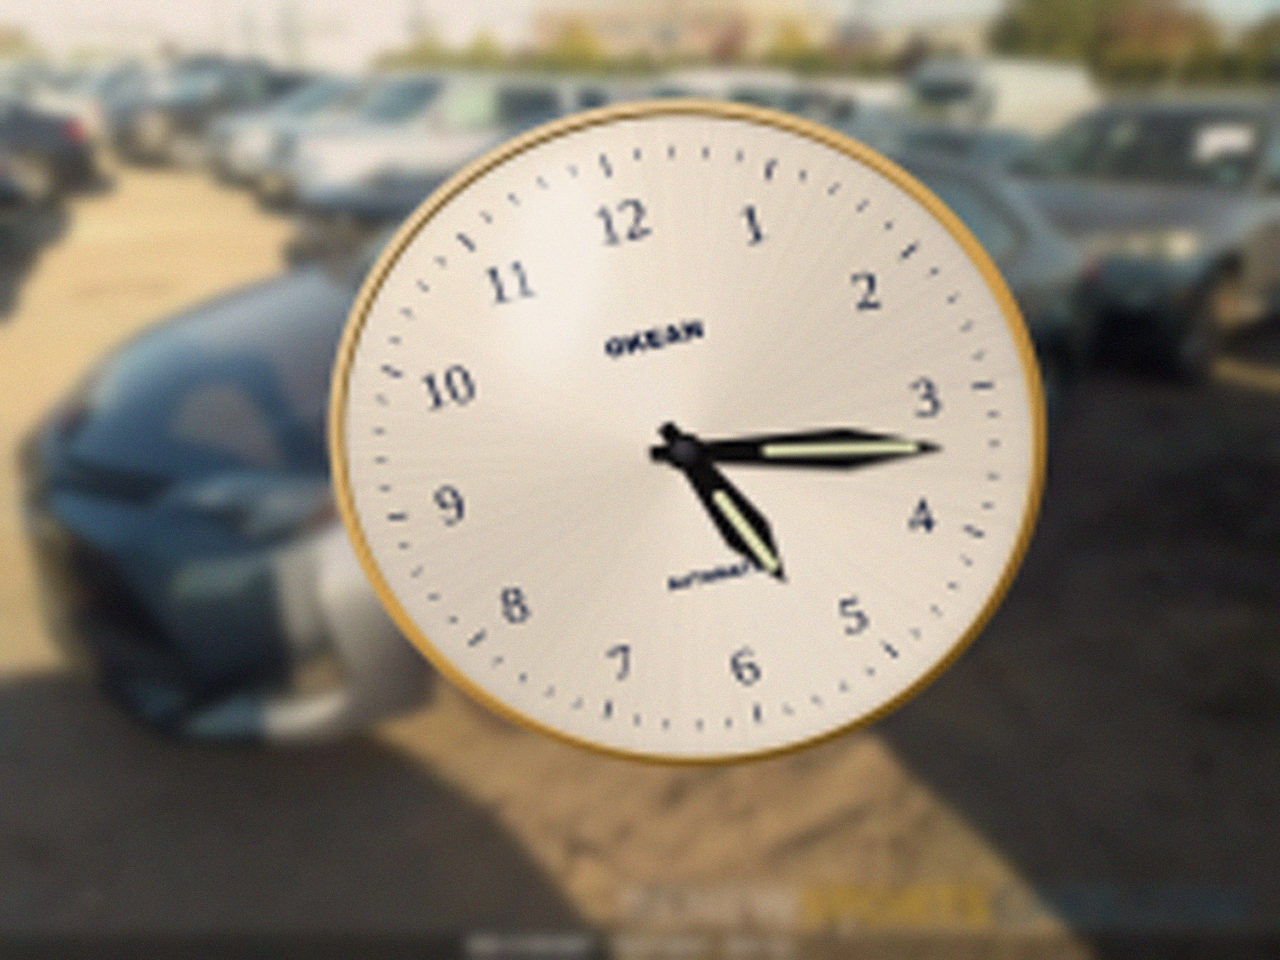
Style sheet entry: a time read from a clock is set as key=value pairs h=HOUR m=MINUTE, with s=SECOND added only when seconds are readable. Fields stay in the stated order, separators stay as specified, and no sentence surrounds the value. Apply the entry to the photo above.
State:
h=5 m=17
